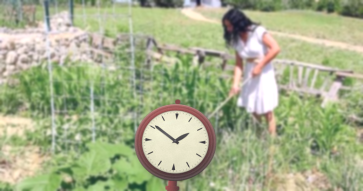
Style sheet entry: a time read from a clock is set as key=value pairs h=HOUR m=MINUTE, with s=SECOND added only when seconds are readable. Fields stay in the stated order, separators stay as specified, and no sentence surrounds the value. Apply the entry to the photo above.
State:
h=1 m=51
